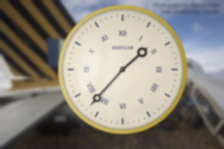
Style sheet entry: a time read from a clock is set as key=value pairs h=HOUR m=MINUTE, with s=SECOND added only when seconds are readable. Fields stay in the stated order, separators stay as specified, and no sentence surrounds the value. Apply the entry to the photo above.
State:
h=1 m=37
